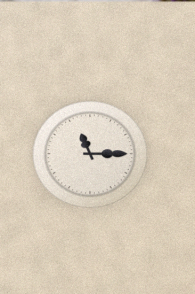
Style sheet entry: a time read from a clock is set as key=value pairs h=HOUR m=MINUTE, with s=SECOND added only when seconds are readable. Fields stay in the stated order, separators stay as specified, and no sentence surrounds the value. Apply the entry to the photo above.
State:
h=11 m=15
